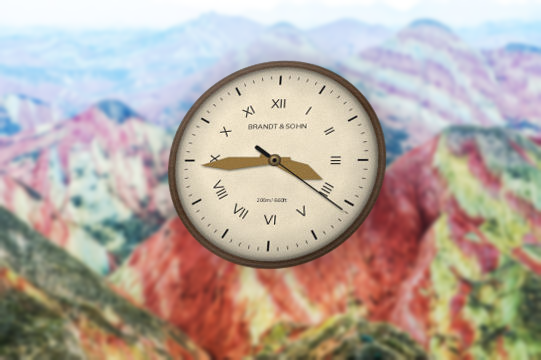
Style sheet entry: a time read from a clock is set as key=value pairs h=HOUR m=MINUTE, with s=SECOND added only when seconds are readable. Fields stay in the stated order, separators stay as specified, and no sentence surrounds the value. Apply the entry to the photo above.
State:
h=3 m=44 s=21
